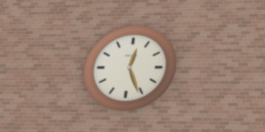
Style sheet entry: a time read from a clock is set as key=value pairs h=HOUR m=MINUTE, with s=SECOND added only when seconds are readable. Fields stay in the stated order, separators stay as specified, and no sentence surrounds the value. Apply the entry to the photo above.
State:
h=12 m=26
